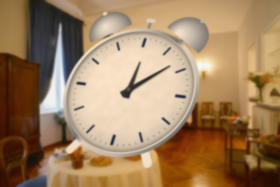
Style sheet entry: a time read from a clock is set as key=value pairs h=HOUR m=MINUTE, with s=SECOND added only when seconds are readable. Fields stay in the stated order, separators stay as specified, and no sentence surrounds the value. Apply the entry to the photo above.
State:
h=12 m=8
